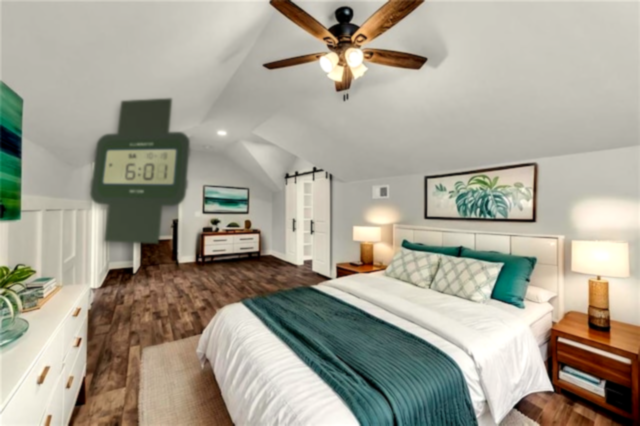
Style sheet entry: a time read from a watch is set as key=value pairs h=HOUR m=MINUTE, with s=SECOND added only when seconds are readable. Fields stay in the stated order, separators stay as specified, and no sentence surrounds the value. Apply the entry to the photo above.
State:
h=6 m=1
